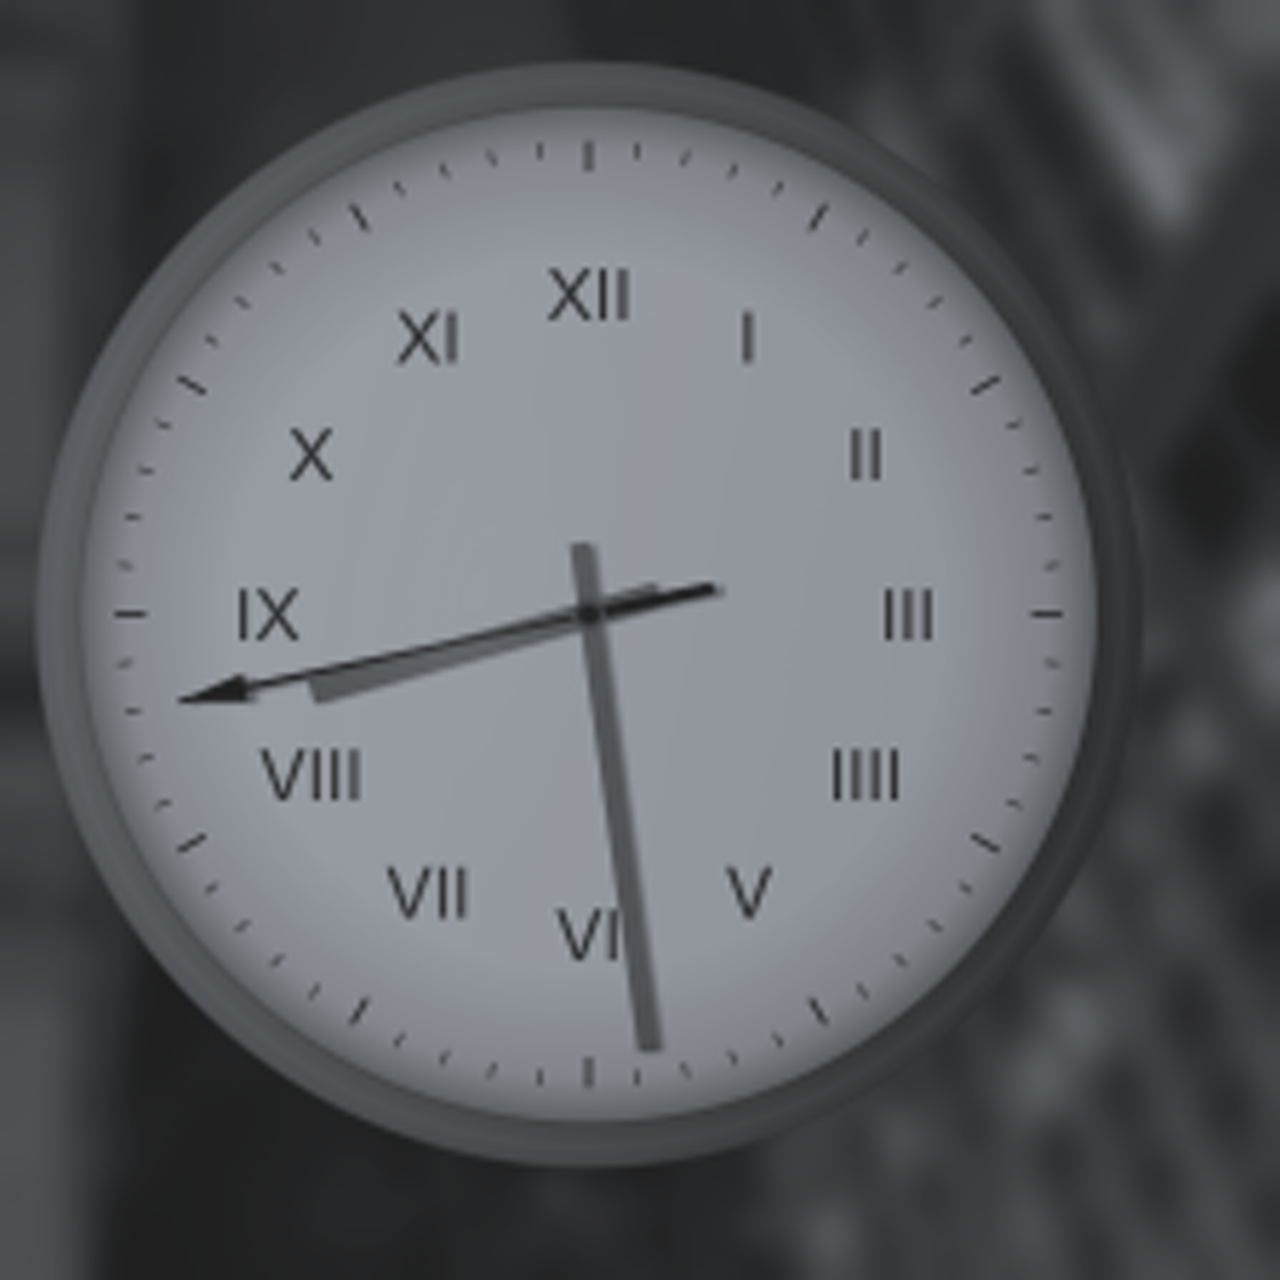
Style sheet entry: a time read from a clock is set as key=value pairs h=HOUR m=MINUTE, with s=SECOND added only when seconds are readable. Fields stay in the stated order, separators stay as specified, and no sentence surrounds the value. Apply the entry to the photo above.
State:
h=8 m=28 s=43
